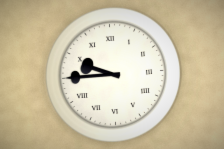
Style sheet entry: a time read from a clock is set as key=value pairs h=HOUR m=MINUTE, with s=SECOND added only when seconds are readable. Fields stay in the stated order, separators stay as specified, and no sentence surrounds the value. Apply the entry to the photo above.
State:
h=9 m=45
